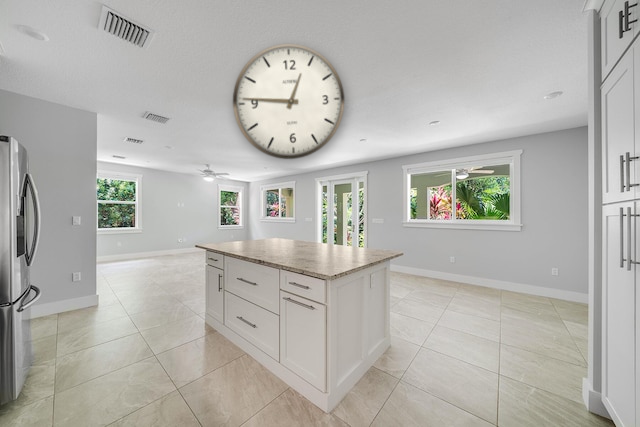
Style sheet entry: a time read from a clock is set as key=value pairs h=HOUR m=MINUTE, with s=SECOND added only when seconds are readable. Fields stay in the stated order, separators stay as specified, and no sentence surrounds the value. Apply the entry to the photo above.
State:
h=12 m=46
